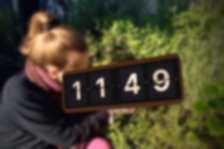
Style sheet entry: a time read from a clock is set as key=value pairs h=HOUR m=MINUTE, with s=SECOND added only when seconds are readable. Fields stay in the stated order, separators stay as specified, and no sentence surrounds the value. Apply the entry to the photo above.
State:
h=11 m=49
